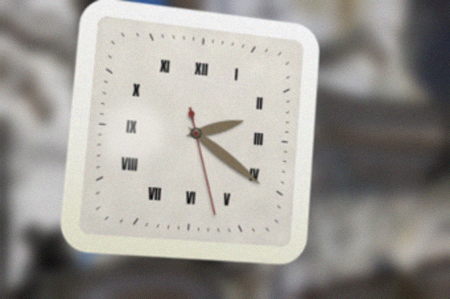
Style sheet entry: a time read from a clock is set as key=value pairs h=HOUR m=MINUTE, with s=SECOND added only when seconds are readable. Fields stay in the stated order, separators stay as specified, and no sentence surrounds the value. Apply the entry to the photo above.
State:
h=2 m=20 s=27
